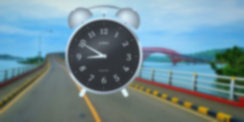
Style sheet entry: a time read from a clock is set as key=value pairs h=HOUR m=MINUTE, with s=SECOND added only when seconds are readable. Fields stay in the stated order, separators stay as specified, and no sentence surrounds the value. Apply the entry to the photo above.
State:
h=8 m=50
